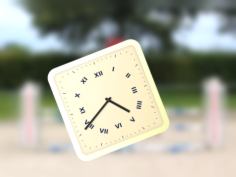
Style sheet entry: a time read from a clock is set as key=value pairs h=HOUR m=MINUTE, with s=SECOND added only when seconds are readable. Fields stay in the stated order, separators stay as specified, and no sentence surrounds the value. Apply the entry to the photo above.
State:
h=4 m=40
